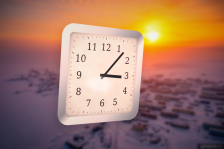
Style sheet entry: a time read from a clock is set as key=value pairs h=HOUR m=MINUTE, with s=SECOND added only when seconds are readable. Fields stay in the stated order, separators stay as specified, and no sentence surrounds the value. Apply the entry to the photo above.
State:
h=3 m=7
